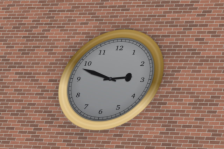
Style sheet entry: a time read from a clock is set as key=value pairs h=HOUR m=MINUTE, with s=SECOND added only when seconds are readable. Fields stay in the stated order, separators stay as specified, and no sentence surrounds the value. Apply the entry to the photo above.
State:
h=2 m=48
